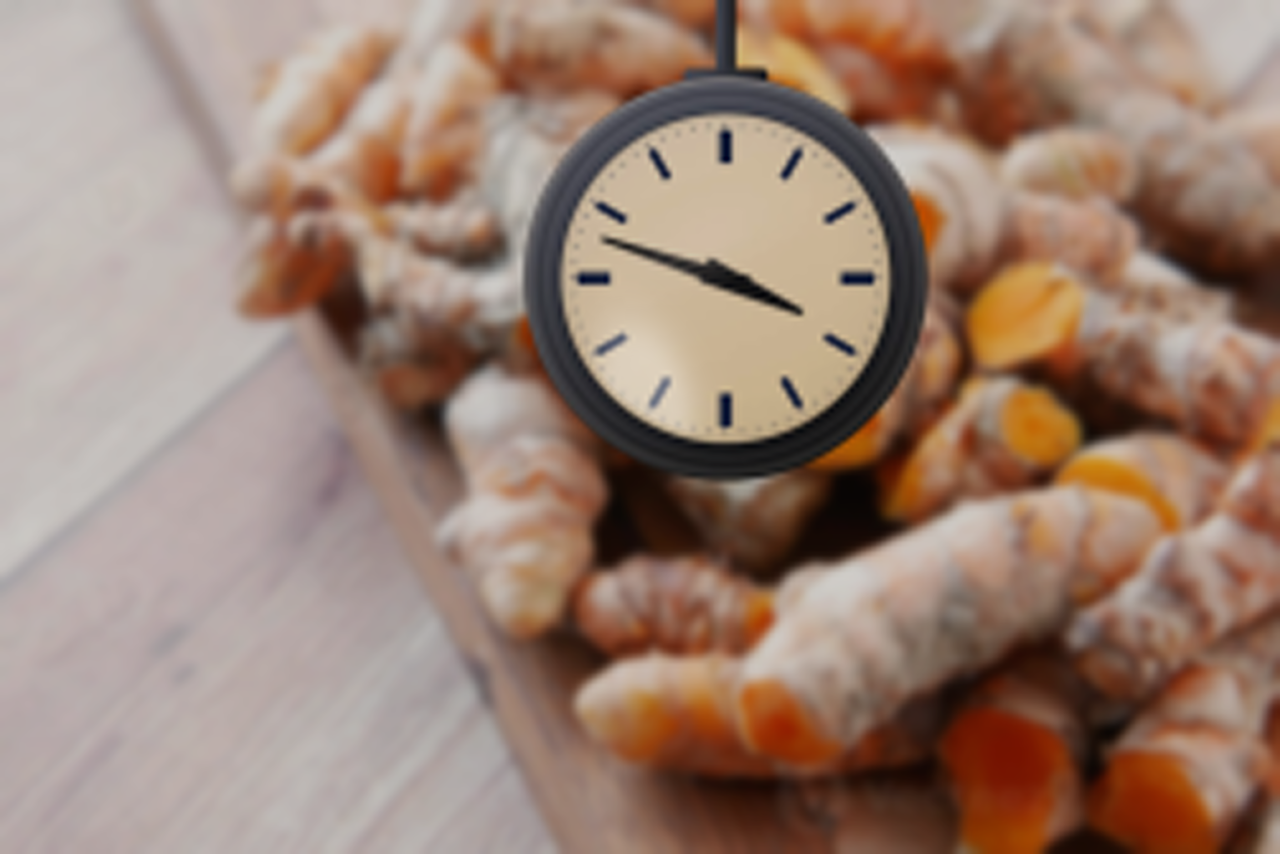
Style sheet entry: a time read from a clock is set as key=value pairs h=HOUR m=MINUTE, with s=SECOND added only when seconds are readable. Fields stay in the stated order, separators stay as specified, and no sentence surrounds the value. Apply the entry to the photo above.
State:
h=3 m=48
